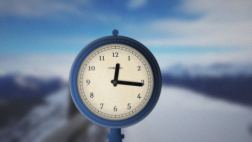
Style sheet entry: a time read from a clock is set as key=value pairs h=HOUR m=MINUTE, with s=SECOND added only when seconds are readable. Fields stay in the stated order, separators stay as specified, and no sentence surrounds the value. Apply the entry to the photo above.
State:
h=12 m=16
